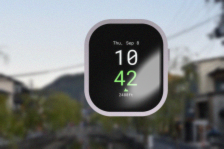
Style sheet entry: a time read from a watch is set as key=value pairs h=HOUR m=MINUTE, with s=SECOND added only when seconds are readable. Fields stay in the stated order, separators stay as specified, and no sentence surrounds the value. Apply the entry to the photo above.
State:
h=10 m=42
